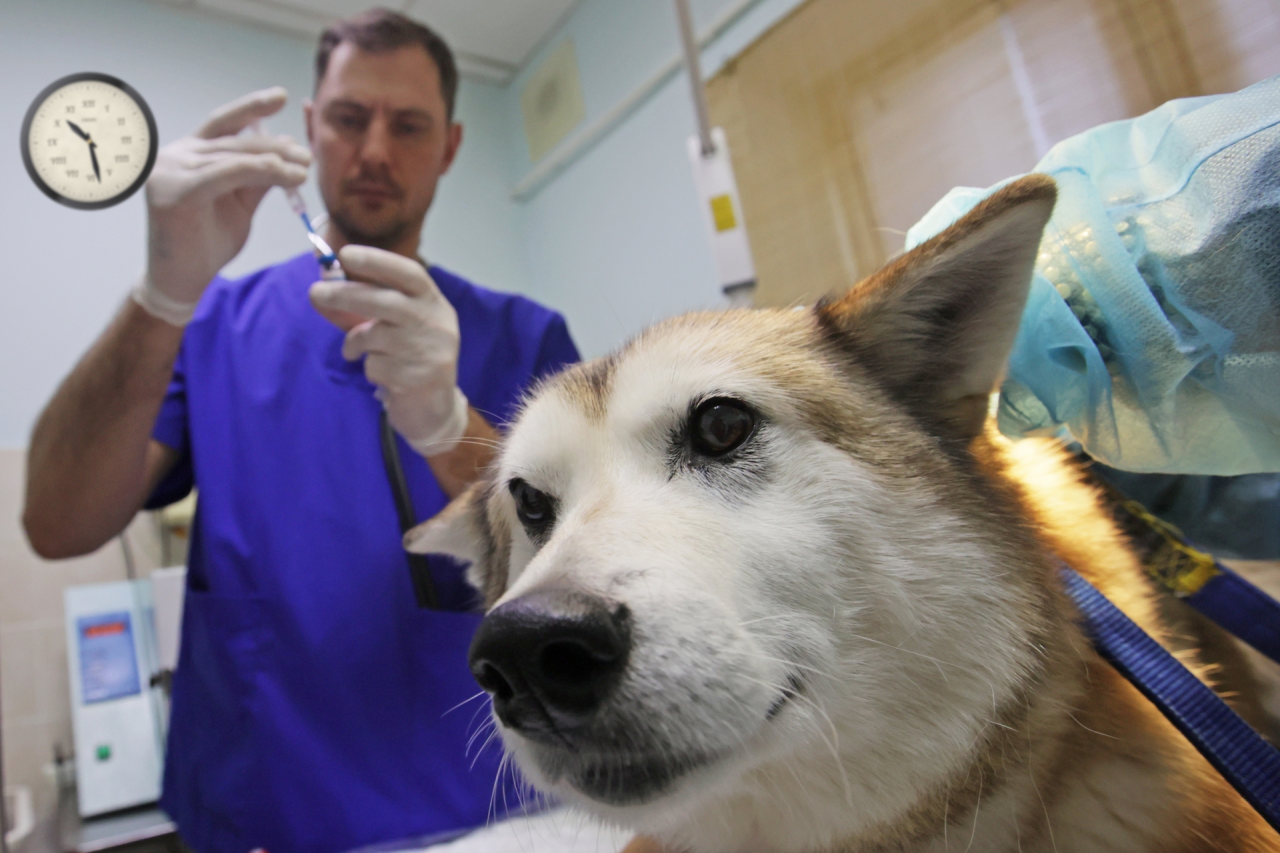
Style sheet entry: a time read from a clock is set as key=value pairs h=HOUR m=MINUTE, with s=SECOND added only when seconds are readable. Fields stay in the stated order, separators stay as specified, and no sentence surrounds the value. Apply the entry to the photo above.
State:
h=10 m=28
